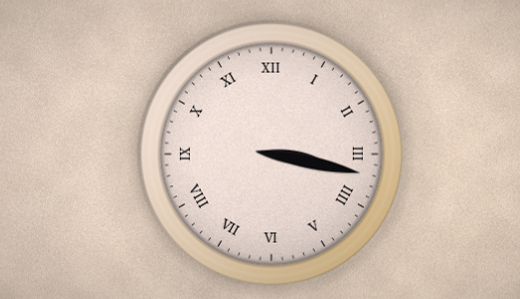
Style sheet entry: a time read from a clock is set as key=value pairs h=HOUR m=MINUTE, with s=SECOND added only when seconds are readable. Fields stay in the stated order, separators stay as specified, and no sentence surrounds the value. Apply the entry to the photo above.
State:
h=3 m=17
